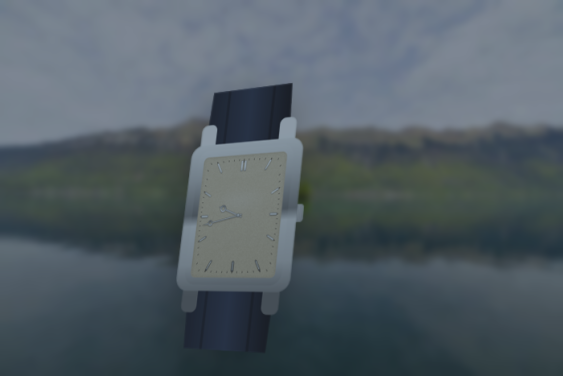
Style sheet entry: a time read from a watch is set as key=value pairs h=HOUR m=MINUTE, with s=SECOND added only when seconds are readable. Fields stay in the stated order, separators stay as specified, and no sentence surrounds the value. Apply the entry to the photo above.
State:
h=9 m=43
